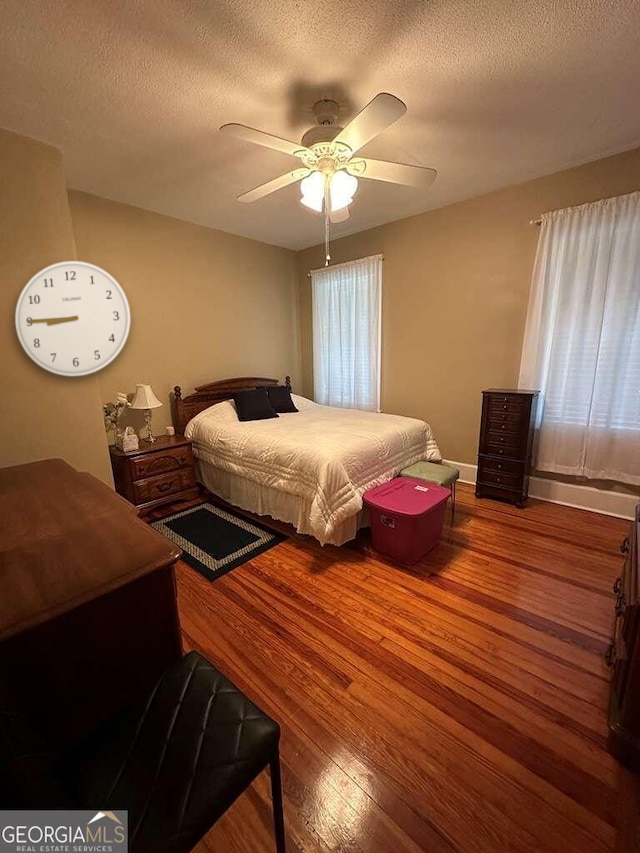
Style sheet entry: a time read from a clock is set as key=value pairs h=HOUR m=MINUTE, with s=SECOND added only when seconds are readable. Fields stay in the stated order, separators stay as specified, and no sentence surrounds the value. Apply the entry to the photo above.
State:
h=8 m=45
